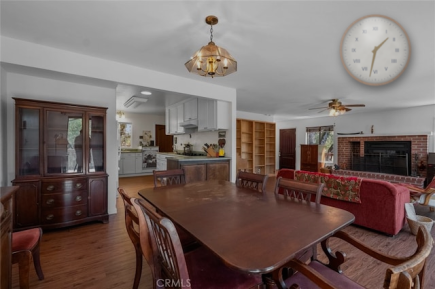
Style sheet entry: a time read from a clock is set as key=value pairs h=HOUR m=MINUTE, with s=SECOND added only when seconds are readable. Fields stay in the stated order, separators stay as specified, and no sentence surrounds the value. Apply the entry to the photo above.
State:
h=1 m=32
